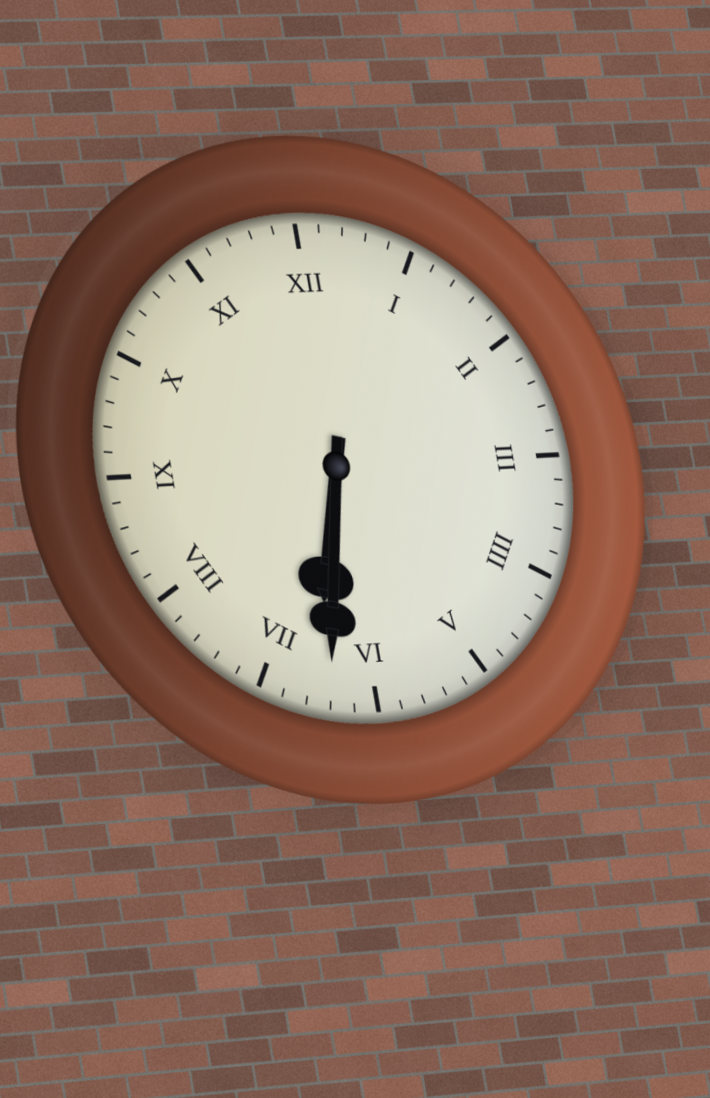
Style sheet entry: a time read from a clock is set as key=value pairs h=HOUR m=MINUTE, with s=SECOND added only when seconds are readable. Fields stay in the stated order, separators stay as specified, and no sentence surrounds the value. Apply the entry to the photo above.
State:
h=6 m=32
